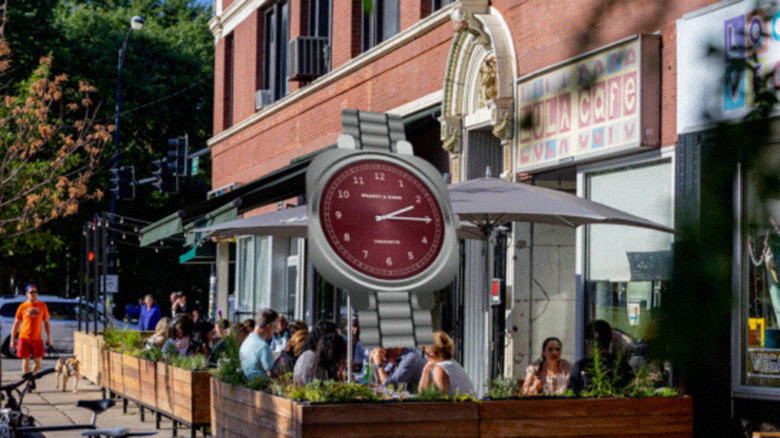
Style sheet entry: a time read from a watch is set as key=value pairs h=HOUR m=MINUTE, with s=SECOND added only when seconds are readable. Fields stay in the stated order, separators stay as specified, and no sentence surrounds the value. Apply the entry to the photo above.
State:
h=2 m=15
